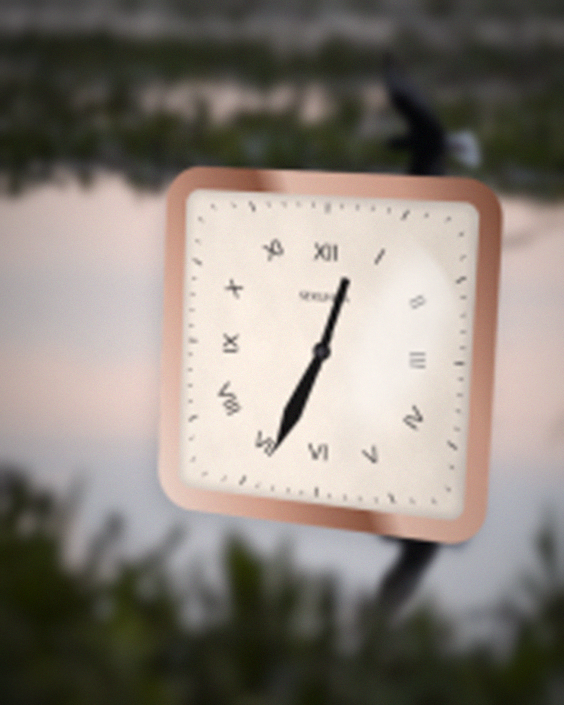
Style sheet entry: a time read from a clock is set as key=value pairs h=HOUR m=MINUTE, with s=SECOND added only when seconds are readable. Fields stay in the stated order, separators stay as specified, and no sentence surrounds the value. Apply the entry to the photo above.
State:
h=12 m=34
